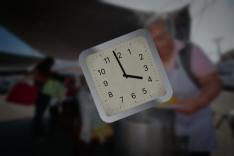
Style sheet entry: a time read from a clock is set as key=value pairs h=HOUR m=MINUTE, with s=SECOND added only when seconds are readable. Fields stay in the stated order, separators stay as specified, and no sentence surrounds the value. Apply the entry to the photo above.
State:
h=3 m=59
